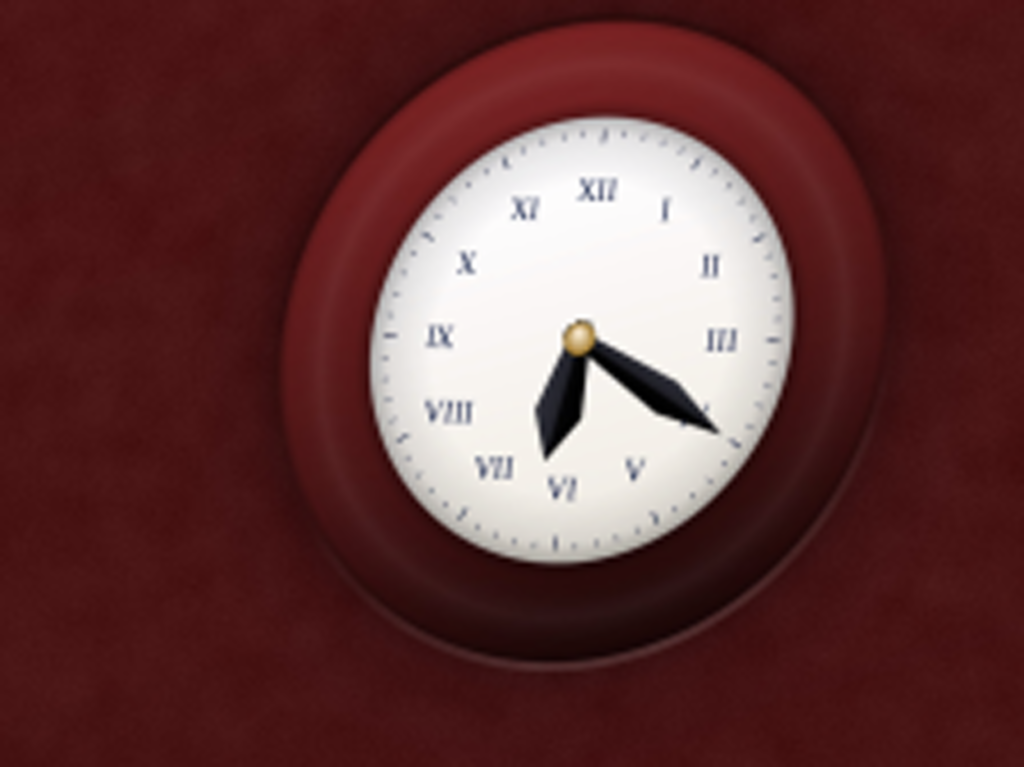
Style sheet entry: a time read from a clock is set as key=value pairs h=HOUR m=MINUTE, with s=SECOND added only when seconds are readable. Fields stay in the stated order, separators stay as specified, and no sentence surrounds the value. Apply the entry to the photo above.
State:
h=6 m=20
